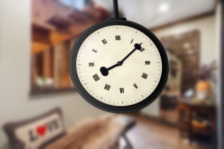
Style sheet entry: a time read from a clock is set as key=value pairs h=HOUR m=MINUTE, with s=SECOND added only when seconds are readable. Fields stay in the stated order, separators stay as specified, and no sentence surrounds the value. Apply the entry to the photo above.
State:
h=8 m=8
